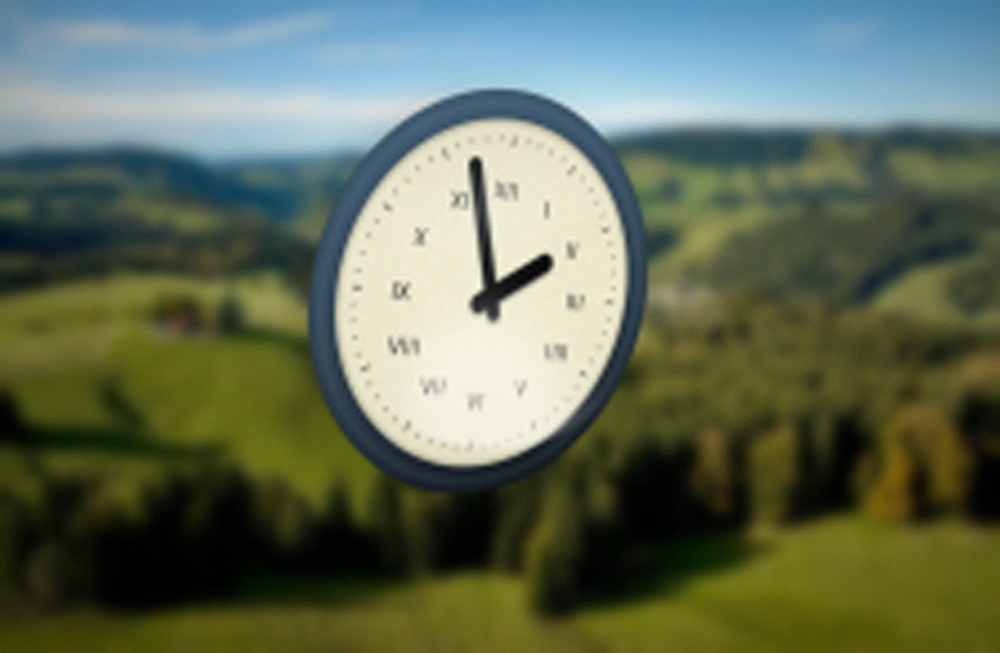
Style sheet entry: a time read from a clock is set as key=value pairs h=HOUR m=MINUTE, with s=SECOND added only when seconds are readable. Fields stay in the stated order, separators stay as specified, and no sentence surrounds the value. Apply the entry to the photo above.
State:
h=1 m=57
